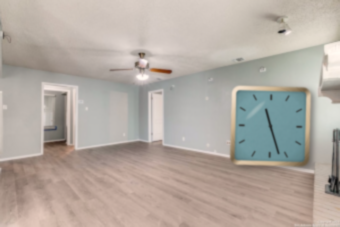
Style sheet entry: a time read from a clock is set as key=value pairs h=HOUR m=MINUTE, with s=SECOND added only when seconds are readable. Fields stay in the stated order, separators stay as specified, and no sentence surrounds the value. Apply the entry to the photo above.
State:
h=11 m=27
